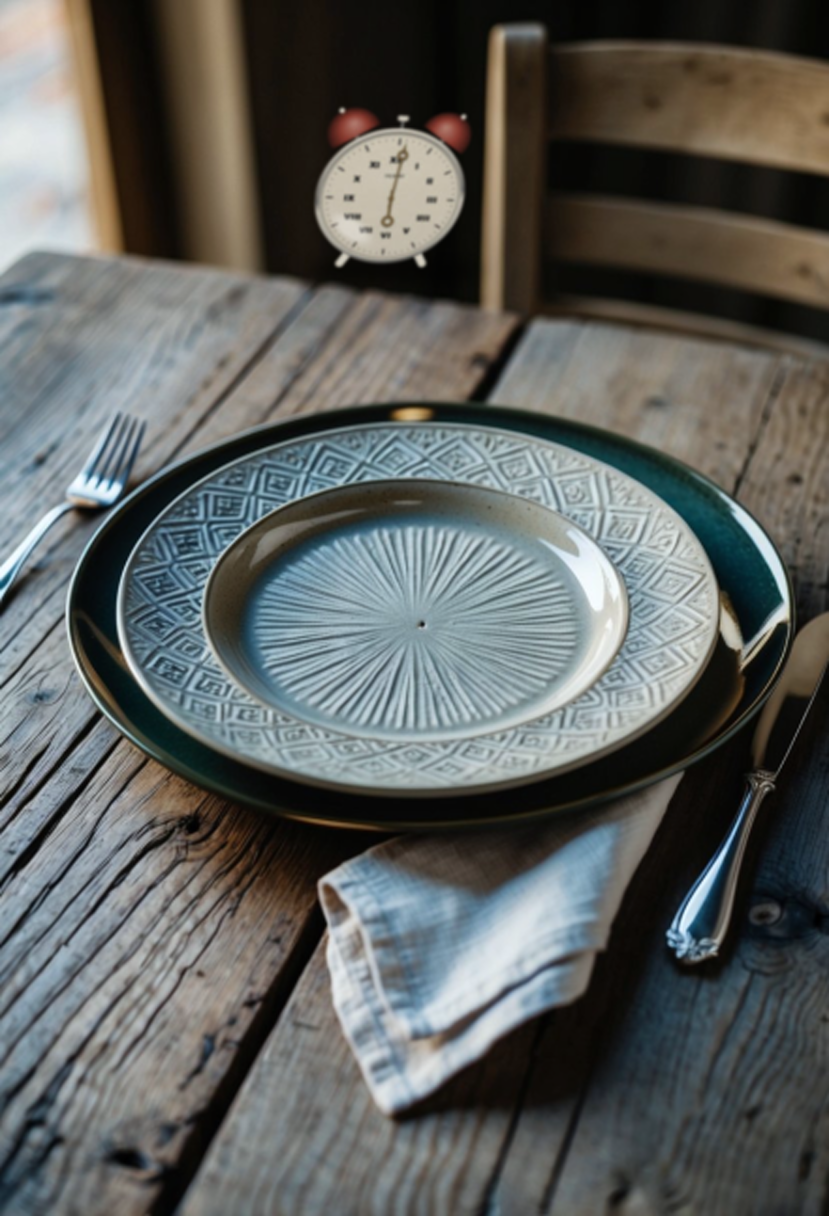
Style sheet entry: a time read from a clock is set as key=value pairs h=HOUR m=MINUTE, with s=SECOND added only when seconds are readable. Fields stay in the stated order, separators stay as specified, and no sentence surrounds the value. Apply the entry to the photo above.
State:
h=6 m=1
